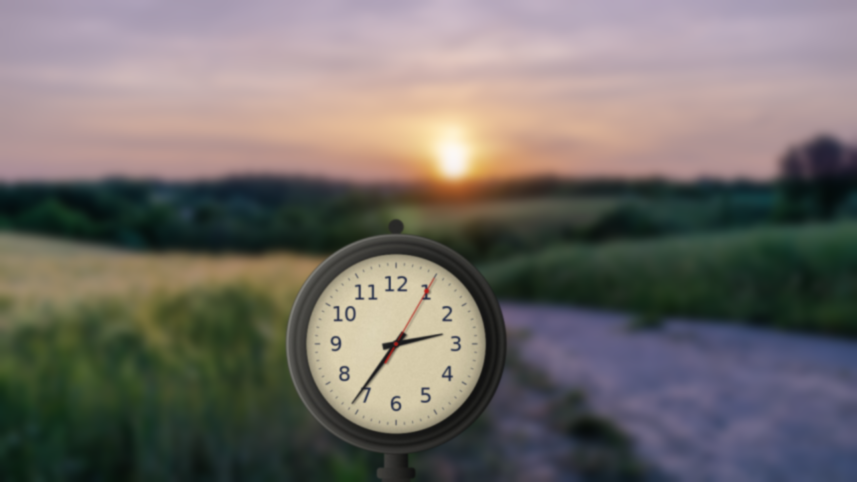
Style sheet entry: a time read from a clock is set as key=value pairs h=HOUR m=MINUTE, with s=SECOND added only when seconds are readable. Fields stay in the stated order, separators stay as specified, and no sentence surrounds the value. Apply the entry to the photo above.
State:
h=2 m=36 s=5
